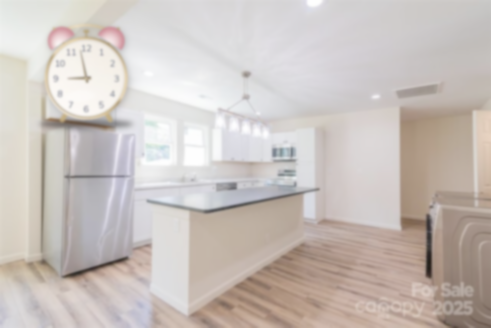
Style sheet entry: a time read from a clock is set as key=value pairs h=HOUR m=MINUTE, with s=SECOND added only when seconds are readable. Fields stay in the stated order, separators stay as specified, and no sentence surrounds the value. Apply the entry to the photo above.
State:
h=8 m=58
